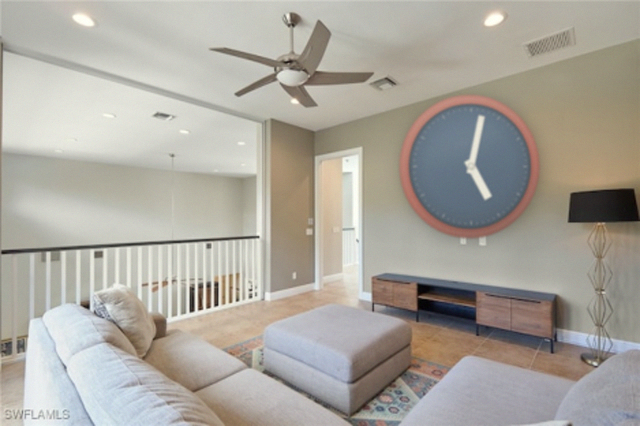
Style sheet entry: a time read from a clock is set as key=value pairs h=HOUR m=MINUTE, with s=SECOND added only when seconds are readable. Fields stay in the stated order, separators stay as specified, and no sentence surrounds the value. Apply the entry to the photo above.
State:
h=5 m=2
